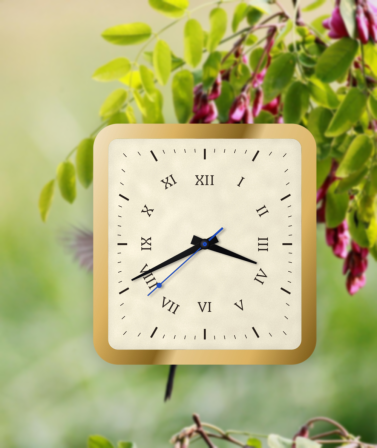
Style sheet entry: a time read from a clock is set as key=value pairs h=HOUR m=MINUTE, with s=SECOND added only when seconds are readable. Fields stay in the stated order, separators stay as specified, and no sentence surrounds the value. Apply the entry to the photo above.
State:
h=3 m=40 s=38
